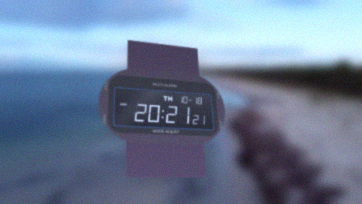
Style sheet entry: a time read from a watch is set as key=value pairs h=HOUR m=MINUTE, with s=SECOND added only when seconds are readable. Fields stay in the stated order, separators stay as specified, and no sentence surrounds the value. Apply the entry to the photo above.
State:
h=20 m=21
